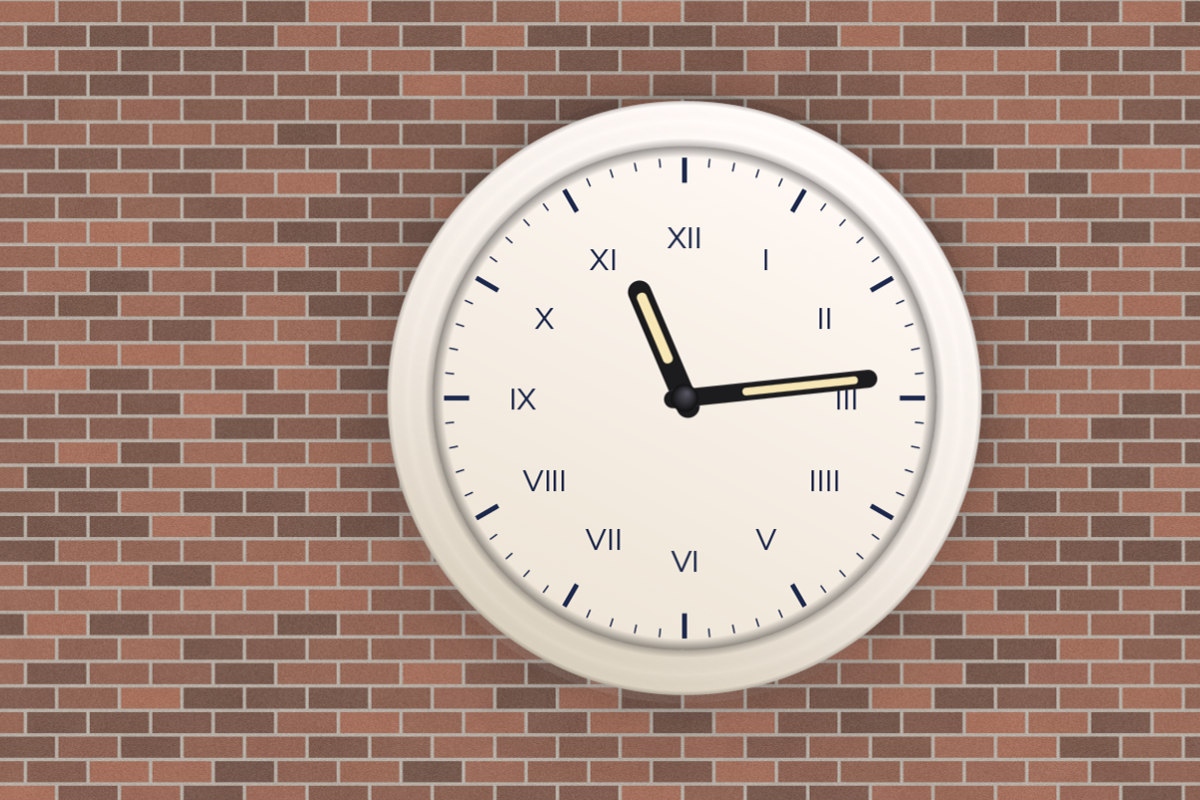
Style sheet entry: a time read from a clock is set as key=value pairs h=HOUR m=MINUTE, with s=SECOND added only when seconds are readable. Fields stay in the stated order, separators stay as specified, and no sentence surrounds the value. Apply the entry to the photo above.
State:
h=11 m=14
